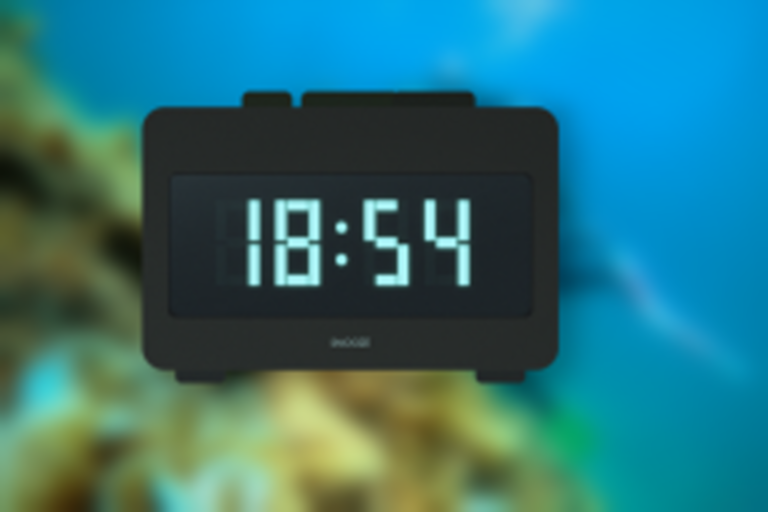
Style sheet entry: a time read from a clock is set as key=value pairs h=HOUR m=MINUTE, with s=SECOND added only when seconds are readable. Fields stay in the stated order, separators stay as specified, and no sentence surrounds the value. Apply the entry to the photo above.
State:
h=18 m=54
